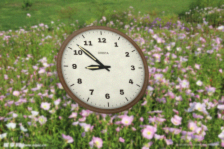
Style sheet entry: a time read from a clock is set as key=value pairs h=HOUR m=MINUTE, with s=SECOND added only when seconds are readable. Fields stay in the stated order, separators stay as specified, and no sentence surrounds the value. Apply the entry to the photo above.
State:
h=8 m=52
